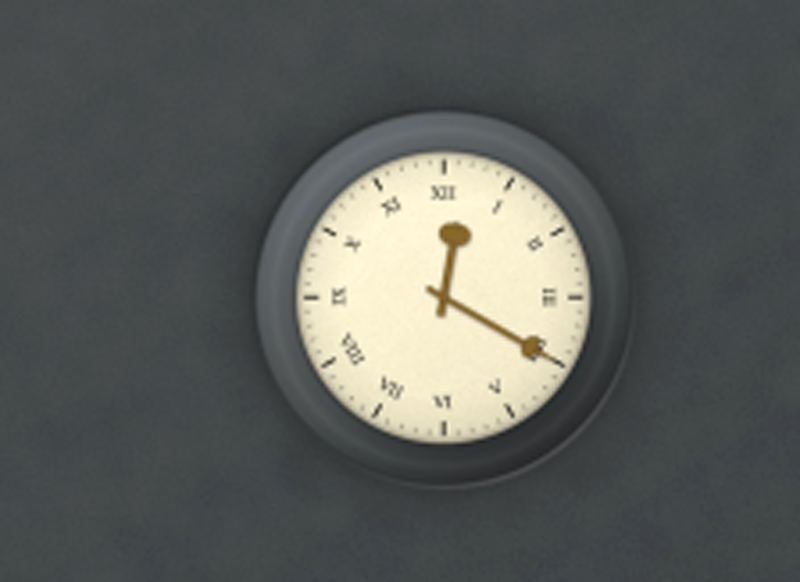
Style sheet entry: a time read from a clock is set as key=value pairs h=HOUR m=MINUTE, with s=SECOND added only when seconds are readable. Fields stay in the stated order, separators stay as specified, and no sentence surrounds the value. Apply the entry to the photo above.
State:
h=12 m=20
